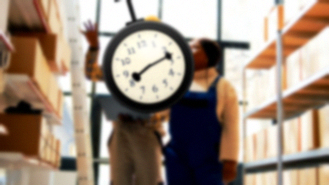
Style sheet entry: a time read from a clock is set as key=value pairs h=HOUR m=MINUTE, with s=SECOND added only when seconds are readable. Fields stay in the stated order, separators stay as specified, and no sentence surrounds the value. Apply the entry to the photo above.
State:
h=8 m=13
